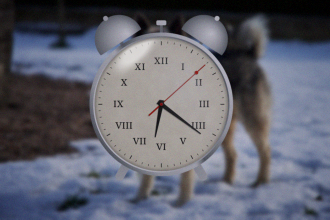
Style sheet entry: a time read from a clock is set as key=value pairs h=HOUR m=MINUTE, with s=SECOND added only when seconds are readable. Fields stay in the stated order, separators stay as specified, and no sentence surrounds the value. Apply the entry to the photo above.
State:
h=6 m=21 s=8
